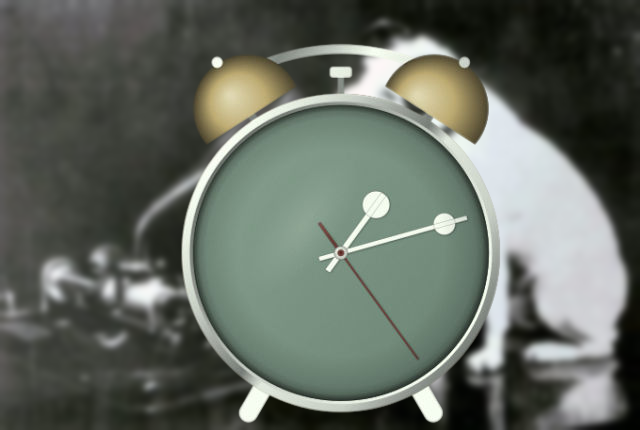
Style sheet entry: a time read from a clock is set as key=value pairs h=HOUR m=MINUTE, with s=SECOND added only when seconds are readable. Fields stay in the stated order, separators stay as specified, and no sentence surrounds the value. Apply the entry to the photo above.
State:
h=1 m=12 s=24
